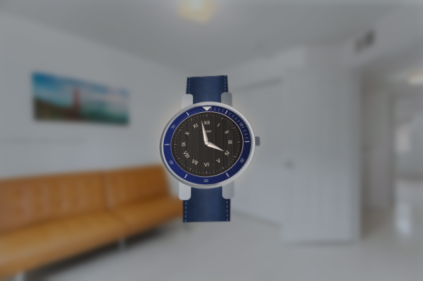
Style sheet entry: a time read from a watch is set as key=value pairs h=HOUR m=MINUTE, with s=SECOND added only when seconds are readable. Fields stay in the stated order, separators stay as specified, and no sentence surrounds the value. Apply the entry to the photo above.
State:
h=3 m=58
